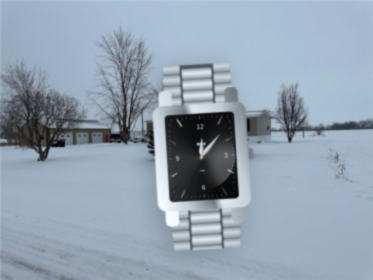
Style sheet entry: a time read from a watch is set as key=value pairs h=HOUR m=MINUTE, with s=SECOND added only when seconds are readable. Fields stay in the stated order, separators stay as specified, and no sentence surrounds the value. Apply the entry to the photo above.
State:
h=12 m=7
